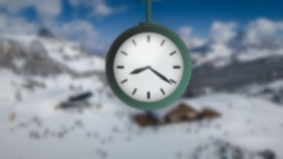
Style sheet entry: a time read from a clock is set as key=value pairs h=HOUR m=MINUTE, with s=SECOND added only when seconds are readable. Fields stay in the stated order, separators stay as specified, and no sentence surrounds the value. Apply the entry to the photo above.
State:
h=8 m=21
